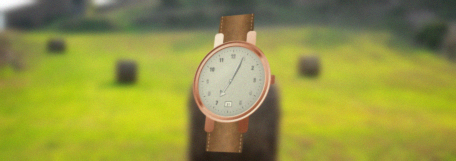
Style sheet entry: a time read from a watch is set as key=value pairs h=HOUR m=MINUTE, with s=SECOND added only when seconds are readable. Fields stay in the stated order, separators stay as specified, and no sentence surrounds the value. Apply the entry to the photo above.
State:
h=7 m=4
